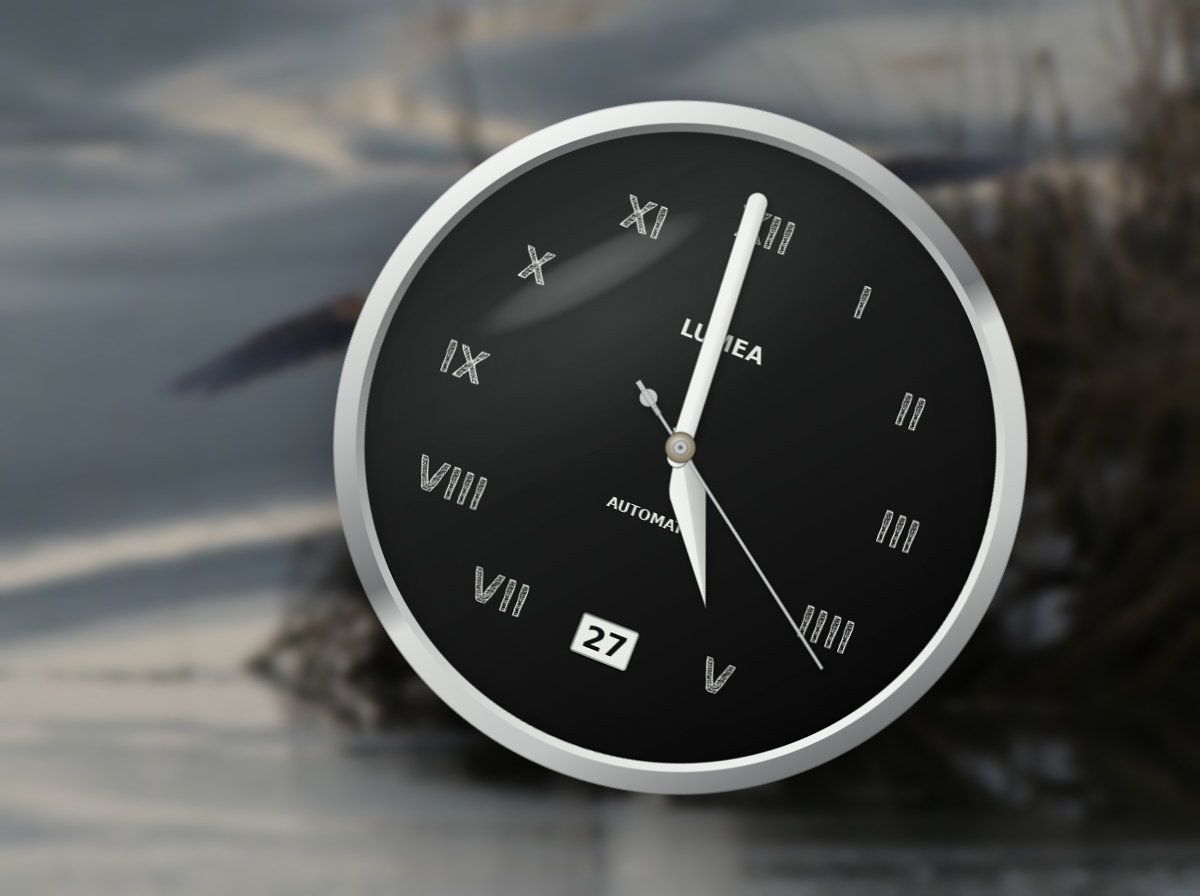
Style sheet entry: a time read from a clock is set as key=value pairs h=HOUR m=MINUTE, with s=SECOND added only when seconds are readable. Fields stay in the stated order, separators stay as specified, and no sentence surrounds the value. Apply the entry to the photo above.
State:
h=4 m=59 s=21
